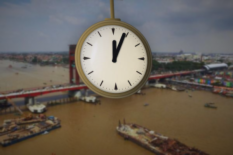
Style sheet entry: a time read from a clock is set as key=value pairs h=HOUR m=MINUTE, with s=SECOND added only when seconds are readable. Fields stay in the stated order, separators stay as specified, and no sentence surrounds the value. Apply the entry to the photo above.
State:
h=12 m=4
